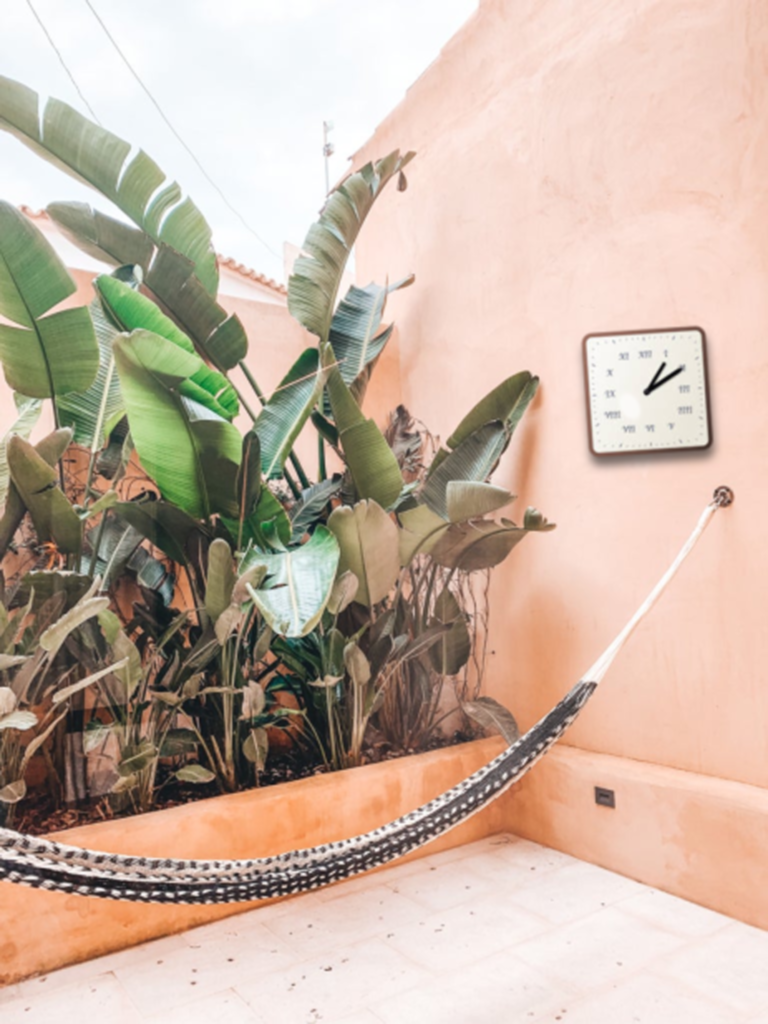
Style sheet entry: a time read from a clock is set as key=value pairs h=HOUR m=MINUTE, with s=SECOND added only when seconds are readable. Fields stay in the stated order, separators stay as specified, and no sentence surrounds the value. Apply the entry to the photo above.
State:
h=1 m=10
